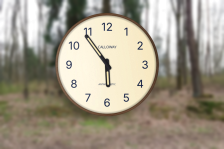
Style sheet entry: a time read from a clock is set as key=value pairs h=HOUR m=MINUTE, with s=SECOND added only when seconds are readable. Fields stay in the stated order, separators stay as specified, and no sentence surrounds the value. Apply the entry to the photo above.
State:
h=5 m=54
